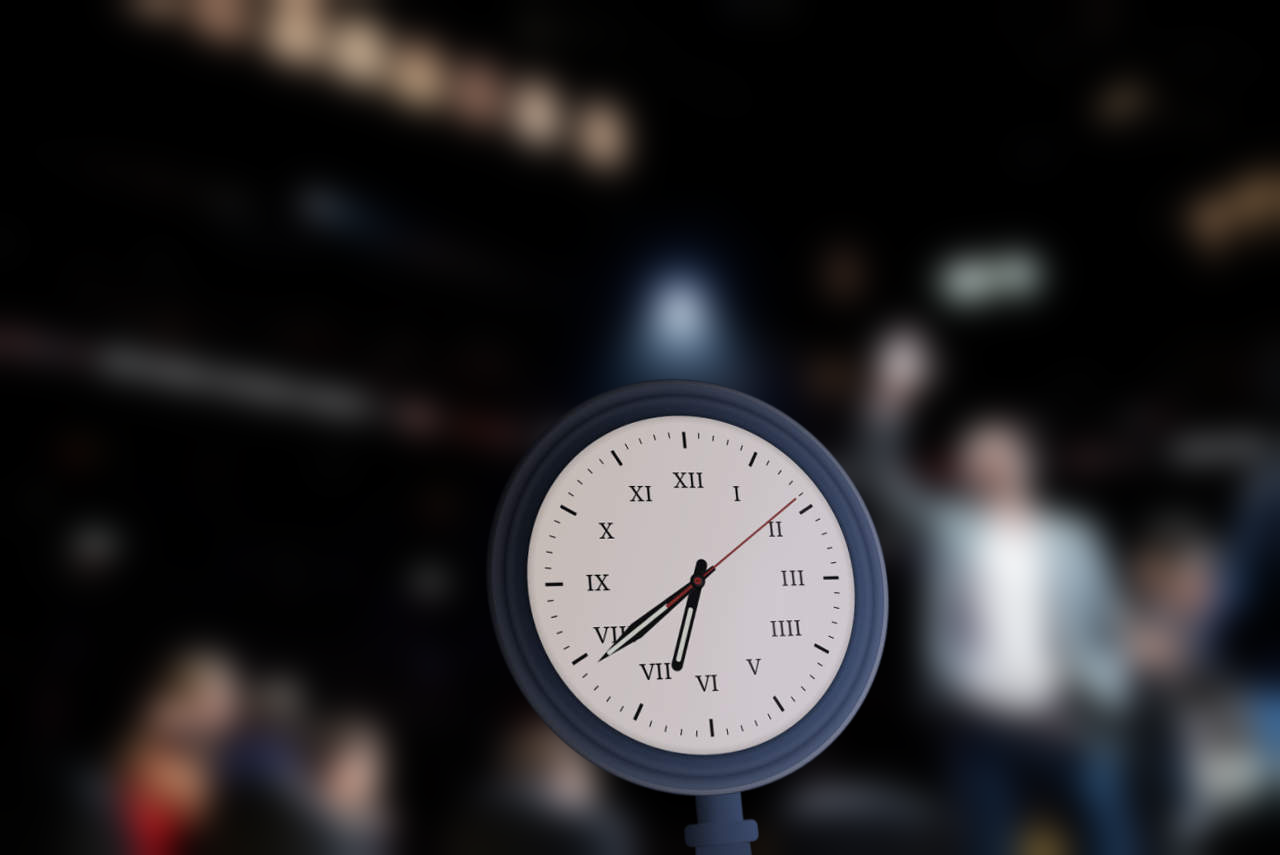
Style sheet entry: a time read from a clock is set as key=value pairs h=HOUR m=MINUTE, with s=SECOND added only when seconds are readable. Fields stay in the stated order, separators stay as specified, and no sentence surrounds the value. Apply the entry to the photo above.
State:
h=6 m=39 s=9
